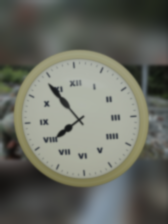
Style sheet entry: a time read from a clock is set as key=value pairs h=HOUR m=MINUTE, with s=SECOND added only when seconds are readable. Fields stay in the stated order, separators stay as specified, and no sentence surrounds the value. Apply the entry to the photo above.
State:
h=7 m=54
